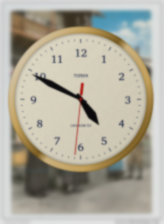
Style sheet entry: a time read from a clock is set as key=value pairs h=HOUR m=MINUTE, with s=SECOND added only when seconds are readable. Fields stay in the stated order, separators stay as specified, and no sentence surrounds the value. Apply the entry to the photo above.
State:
h=4 m=49 s=31
